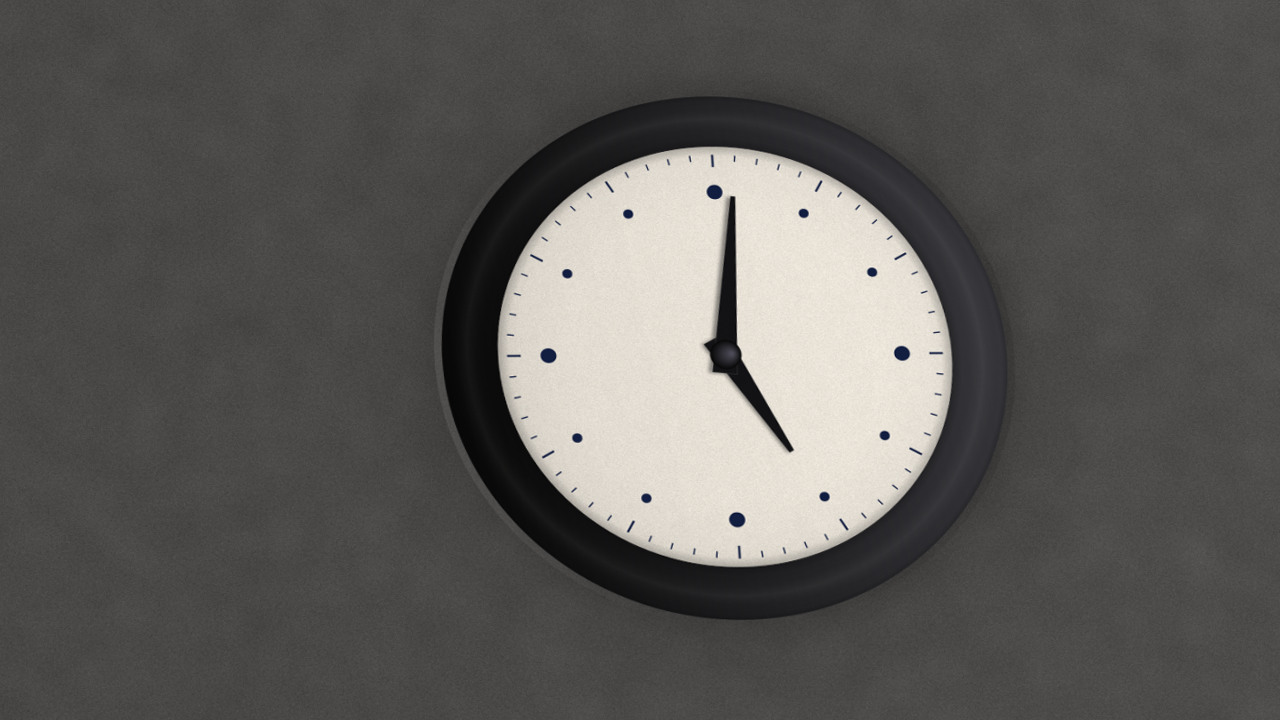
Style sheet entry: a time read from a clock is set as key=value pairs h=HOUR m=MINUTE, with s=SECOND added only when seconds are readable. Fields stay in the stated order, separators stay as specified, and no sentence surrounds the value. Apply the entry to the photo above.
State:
h=5 m=1
